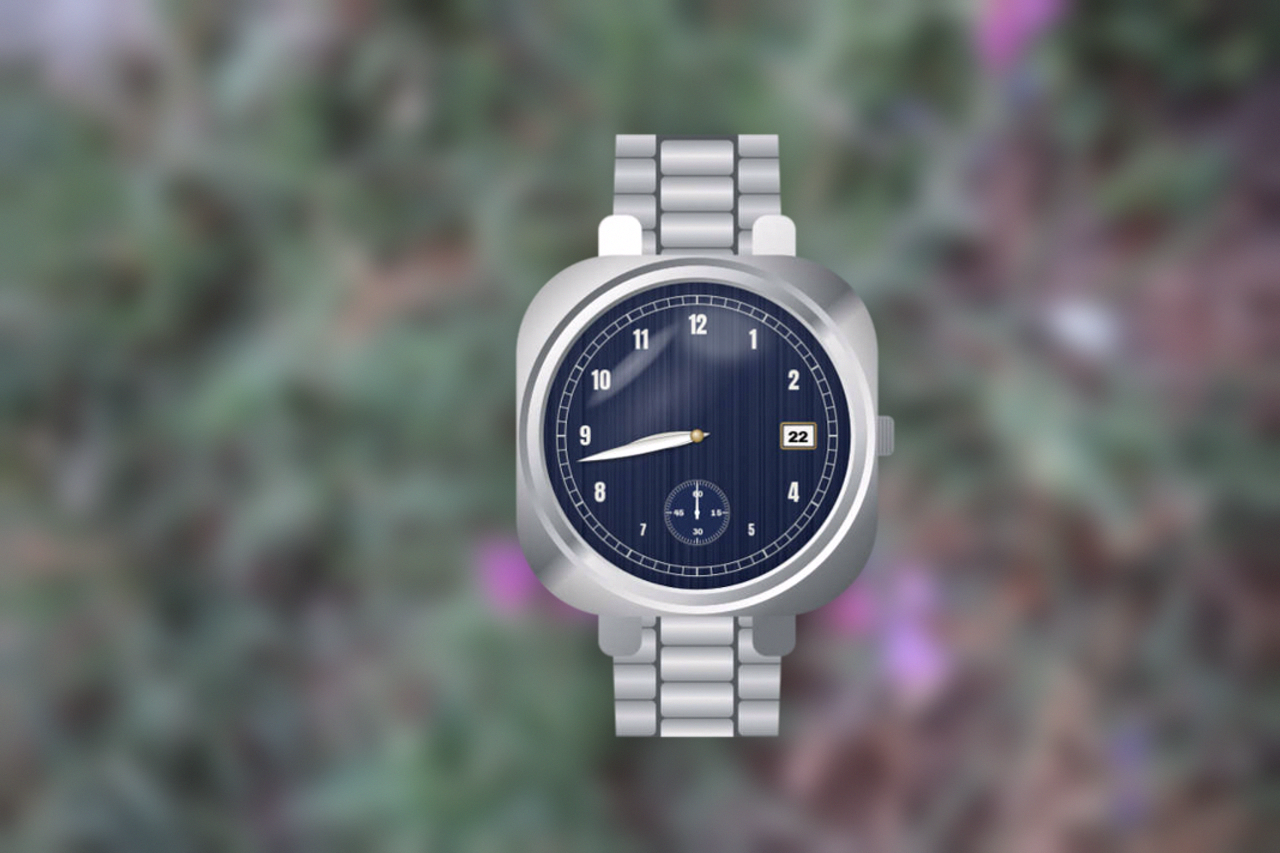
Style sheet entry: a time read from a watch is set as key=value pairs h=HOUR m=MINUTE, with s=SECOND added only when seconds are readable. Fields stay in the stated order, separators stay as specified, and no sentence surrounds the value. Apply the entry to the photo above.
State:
h=8 m=43
